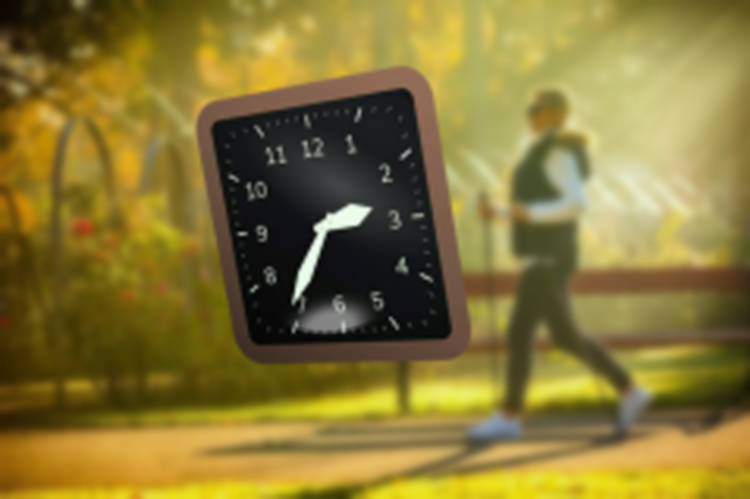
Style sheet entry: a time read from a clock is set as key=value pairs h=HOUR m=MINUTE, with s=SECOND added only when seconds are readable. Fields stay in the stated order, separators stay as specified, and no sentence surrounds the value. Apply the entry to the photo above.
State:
h=2 m=36
